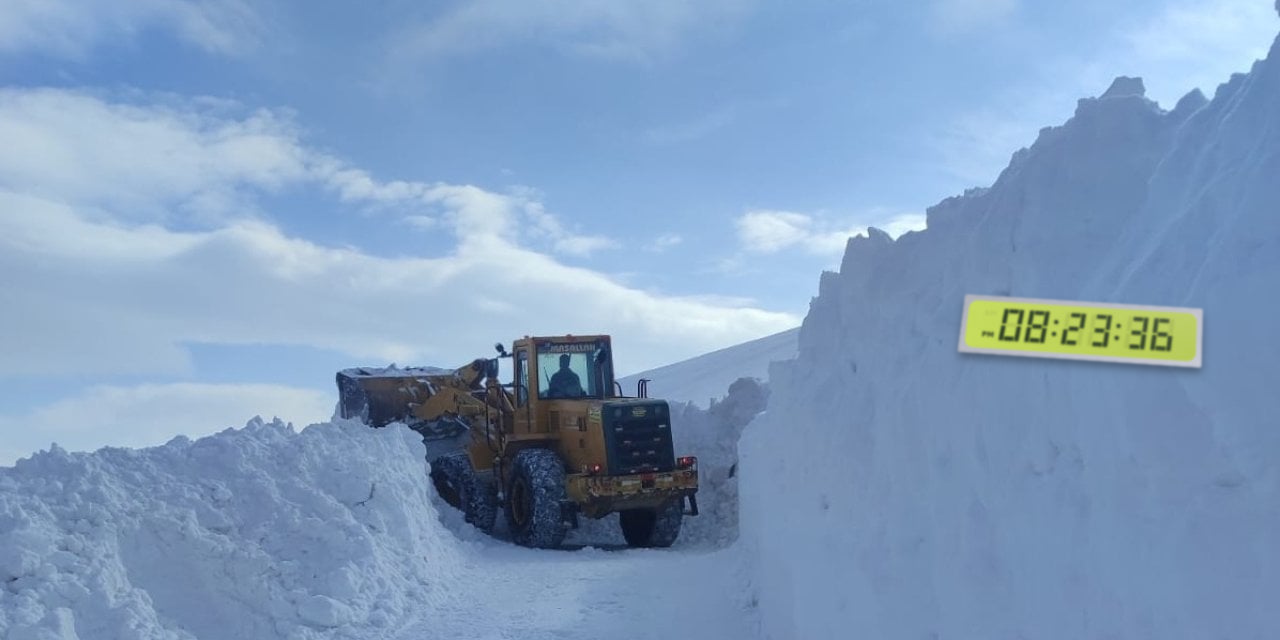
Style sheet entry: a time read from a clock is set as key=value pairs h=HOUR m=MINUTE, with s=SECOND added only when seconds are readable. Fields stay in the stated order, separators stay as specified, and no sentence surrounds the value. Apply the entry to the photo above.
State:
h=8 m=23 s=36
